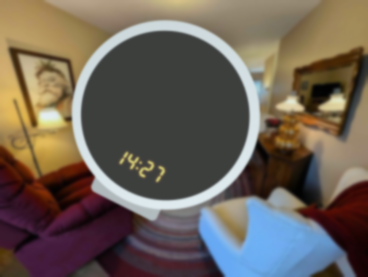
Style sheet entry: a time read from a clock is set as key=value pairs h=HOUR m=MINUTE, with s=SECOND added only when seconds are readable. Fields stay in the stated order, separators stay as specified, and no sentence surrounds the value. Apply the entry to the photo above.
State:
h=14 m=27
